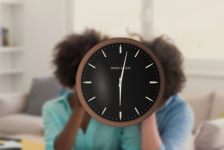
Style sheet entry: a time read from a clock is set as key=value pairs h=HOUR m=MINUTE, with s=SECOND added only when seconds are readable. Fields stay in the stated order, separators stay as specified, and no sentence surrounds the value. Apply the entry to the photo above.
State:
h=6 m=2
